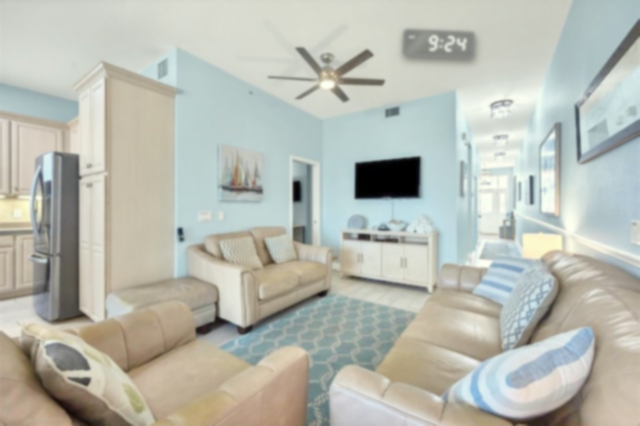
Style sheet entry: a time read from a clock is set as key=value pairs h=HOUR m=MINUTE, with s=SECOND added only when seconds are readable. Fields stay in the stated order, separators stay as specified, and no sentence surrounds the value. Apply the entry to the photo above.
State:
h=9 m=24
